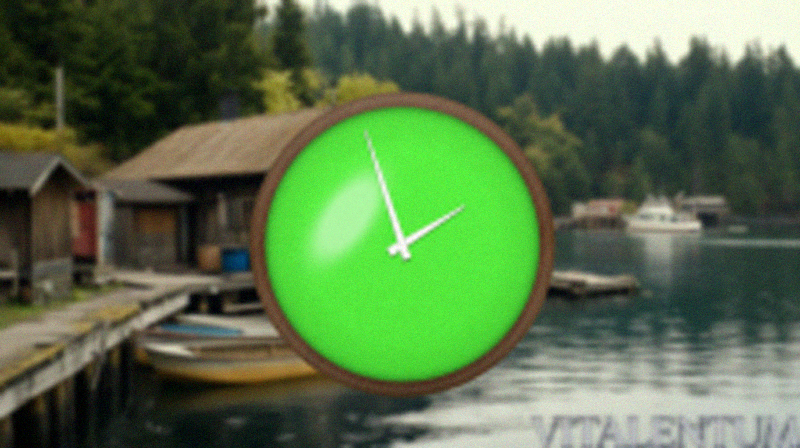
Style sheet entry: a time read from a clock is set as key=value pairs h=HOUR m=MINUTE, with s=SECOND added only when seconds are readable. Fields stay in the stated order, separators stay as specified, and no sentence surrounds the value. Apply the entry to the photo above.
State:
h=1 m=57
